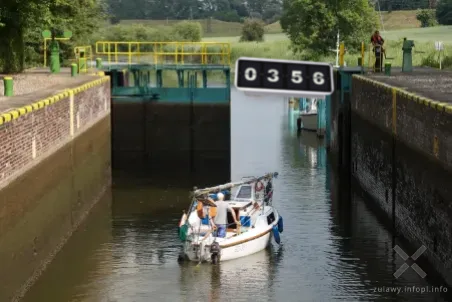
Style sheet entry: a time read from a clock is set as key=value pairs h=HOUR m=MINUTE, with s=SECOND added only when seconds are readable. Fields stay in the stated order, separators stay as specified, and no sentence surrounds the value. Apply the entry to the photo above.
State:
h=3 m=56
